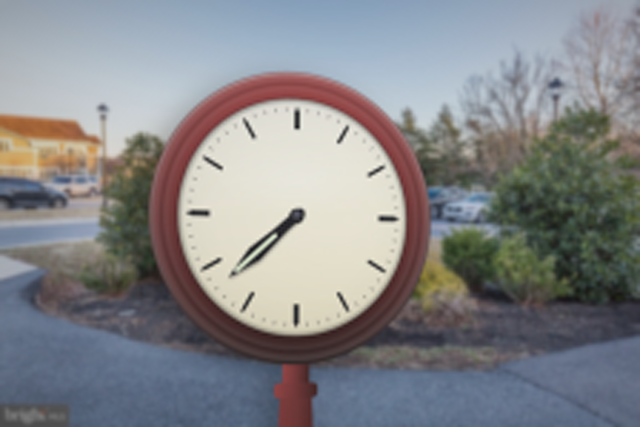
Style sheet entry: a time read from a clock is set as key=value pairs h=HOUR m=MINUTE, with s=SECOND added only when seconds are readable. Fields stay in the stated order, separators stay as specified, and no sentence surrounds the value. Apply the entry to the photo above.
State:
h=7 m=38
